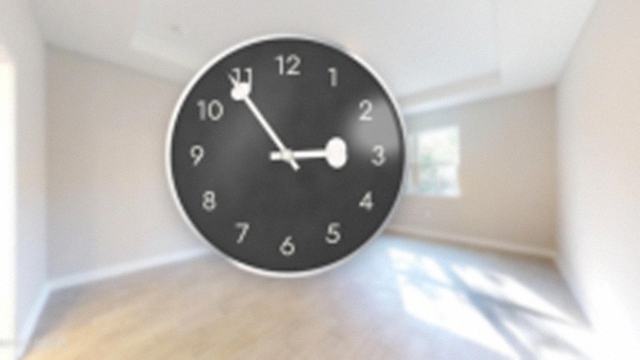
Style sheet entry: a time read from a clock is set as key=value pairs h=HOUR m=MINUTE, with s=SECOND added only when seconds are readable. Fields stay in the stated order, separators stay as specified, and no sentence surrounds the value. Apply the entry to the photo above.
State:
h=2 m=54
